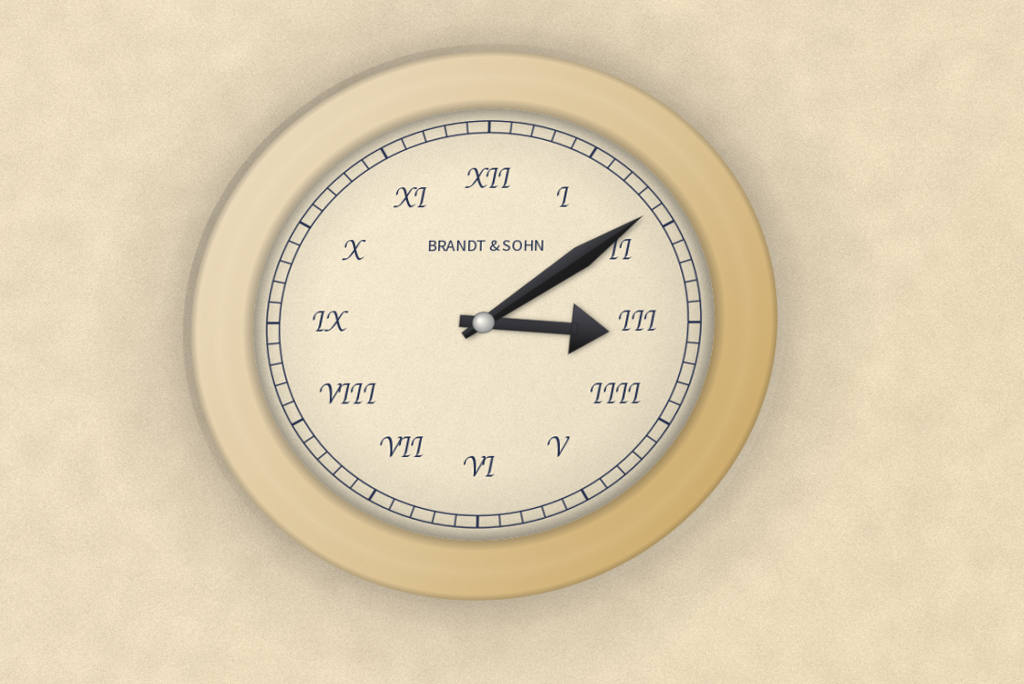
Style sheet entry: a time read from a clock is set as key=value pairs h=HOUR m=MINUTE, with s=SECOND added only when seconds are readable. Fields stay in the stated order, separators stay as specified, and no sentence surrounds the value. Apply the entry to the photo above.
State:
h=3 m=9
